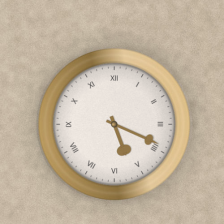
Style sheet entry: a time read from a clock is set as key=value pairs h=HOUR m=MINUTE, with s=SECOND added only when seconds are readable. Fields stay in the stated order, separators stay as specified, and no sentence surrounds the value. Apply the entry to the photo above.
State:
h=5 m=19
